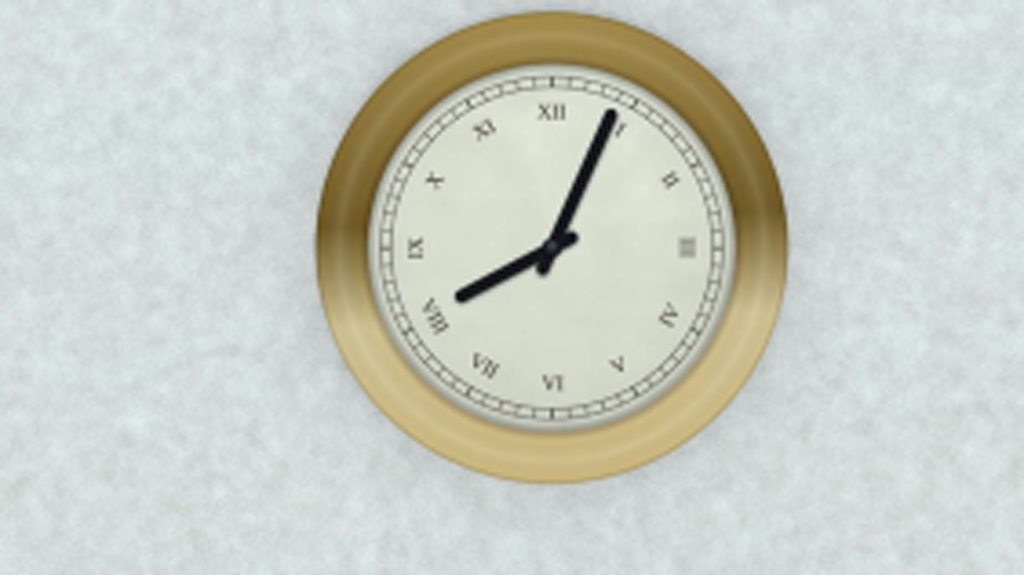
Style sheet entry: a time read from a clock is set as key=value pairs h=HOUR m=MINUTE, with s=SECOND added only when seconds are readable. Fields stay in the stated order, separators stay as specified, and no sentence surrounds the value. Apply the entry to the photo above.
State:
h=8 m=4
